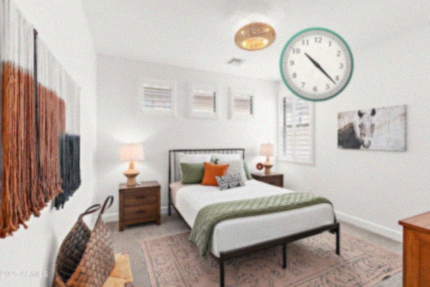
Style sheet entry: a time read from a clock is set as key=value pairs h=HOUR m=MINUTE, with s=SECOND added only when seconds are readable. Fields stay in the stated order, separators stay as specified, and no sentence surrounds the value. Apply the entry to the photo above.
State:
h=10 m=22
